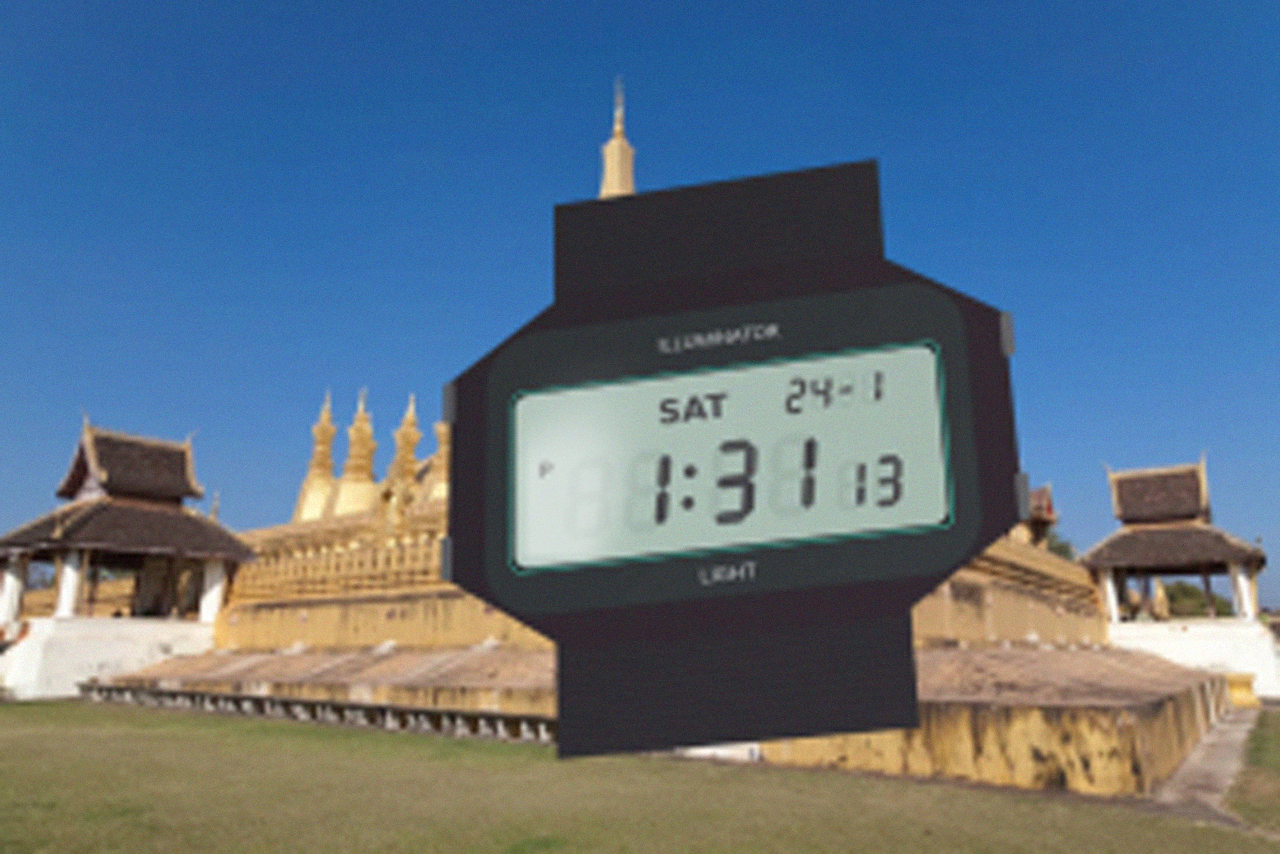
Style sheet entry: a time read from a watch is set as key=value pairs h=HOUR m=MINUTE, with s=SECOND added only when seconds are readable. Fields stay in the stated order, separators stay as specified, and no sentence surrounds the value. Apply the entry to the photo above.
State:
h=1 m=31 s=13
